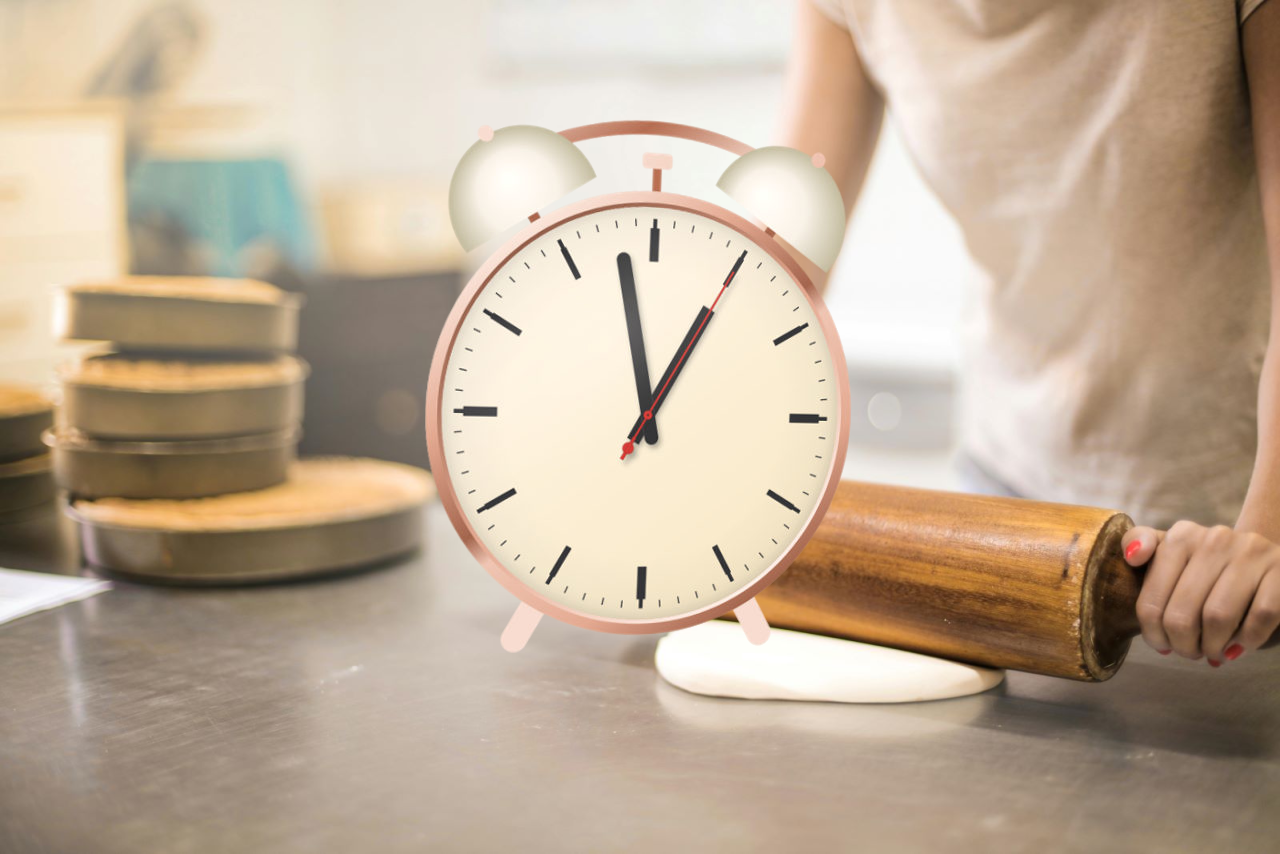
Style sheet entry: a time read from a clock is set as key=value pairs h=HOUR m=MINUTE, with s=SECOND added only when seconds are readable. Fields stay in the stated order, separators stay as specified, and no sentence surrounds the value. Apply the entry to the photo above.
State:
h=12 m=58 s=5
